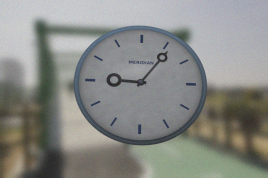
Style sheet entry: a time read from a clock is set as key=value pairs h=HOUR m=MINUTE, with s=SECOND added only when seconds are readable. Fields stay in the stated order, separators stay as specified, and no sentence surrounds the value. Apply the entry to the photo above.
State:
h=9 m=6
